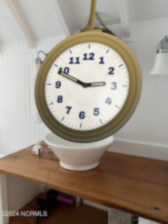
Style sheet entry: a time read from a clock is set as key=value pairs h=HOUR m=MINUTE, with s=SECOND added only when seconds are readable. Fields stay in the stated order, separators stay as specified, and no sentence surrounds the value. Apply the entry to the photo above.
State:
h=2 m=49
